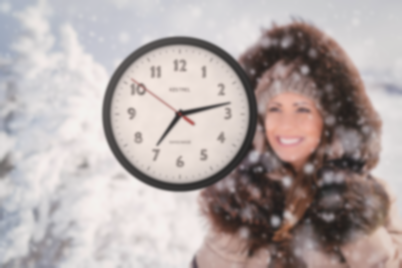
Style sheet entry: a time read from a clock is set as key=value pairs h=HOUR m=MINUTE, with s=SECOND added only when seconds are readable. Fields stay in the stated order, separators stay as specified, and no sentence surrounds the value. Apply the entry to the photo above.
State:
h=7 m=12 s=51
